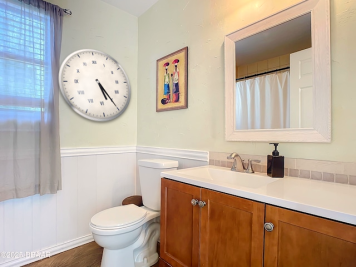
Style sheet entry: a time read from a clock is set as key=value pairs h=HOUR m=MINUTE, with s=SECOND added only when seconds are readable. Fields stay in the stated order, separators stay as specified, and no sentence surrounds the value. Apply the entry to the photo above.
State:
h=5 m=25
